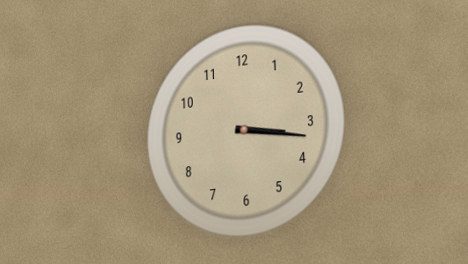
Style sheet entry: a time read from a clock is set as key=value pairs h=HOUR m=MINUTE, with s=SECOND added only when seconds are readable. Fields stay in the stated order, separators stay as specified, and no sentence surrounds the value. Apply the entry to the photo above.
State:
h=3 m=17
